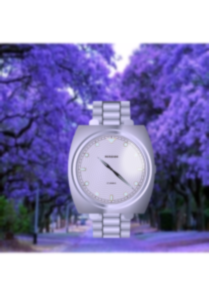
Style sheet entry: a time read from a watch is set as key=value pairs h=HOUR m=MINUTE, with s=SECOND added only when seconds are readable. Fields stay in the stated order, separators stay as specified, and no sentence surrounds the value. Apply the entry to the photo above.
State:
h=10 m=22
